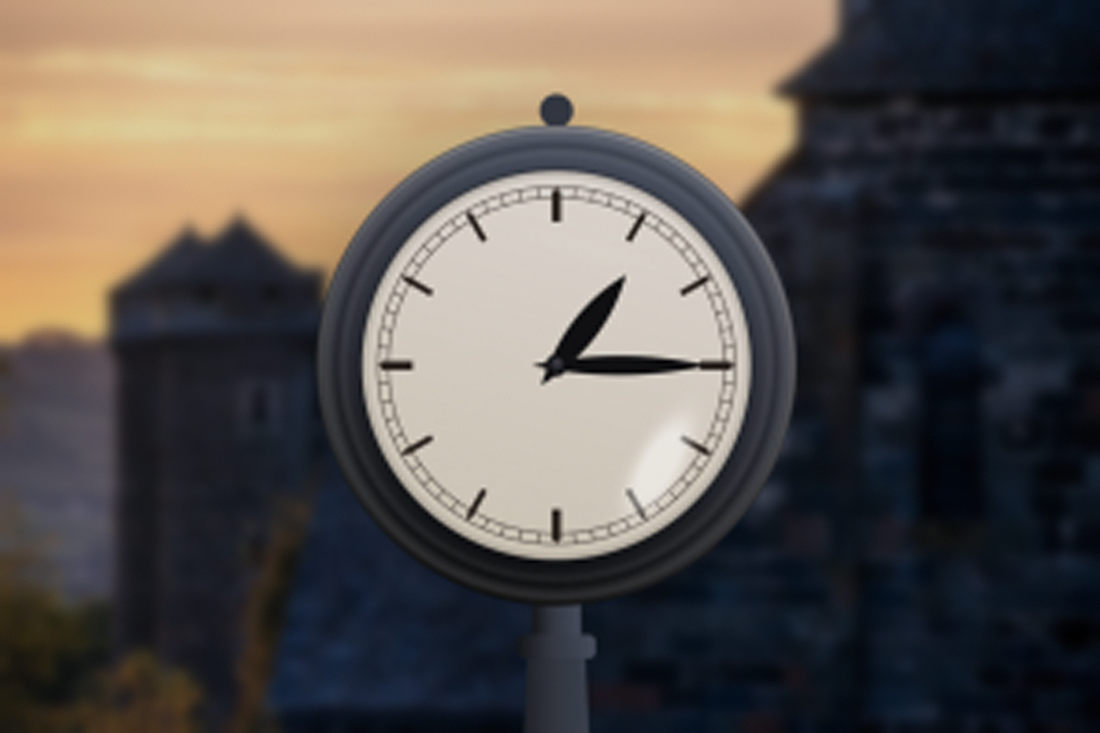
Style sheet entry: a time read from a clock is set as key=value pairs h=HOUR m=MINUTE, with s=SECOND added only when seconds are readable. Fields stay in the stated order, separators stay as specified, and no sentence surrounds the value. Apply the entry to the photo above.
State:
h=1 m=15
